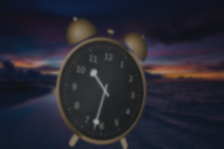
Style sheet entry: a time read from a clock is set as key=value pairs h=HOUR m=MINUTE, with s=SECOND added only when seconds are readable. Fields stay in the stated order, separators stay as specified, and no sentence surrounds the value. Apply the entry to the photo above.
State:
h=10 m=32
